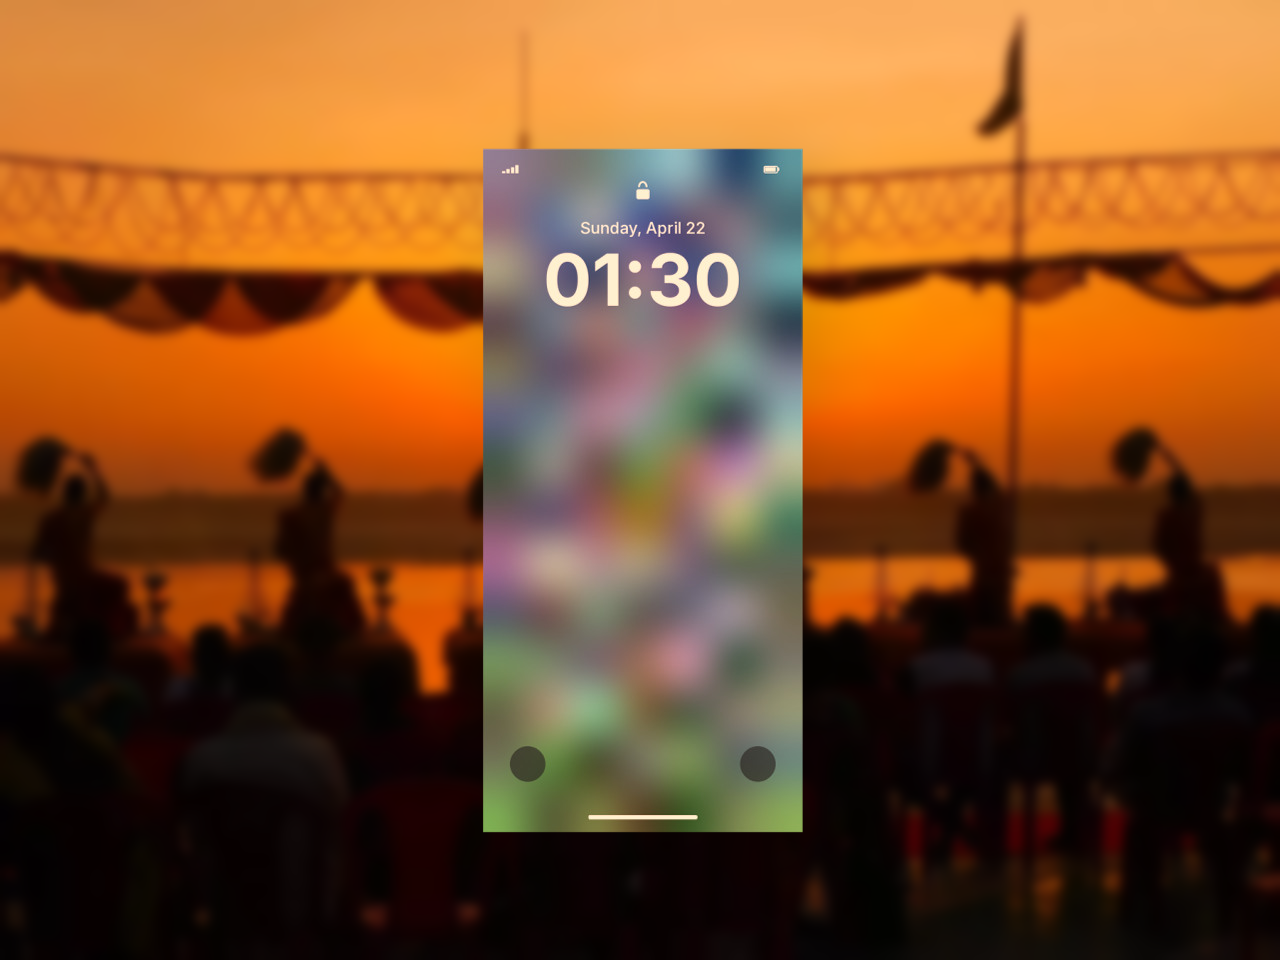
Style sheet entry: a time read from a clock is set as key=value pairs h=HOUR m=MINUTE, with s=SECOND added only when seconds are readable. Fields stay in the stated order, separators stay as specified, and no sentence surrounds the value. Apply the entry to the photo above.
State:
h=1 m=30
